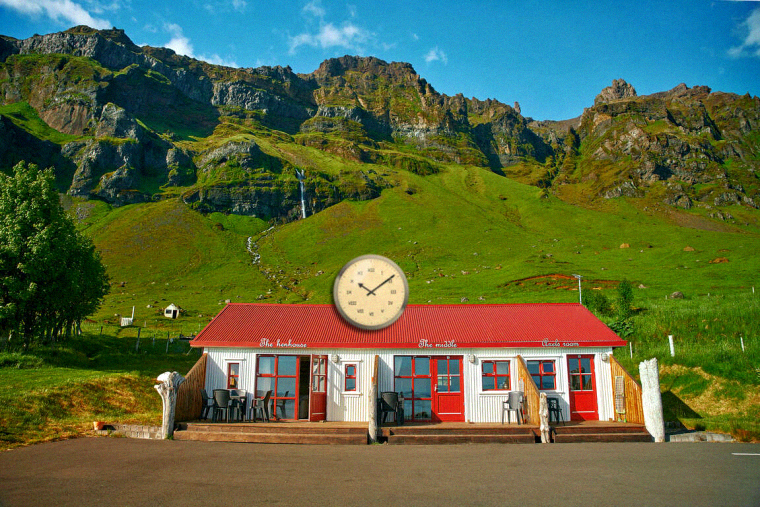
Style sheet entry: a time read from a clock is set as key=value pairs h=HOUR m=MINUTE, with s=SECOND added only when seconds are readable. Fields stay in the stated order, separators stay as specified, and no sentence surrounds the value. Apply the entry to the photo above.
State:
h=10 m=9
